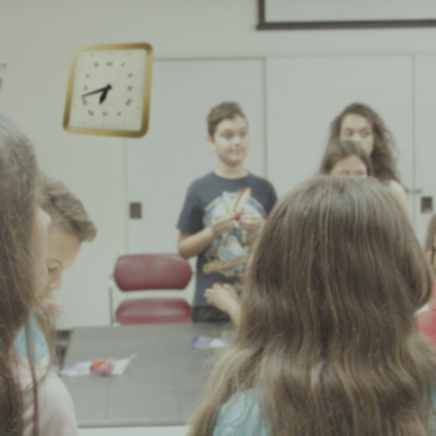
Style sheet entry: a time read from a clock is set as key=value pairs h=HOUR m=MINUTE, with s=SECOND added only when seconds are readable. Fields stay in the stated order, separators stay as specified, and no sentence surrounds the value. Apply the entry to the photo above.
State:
h=6 m=42
